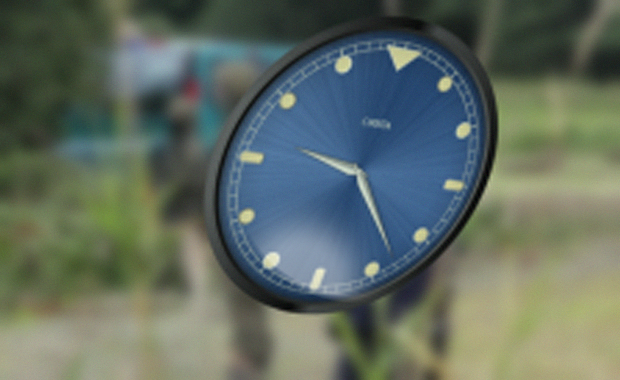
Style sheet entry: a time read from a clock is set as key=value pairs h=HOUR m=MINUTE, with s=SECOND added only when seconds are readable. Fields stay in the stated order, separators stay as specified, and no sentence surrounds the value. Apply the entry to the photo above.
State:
h=9 m=23
